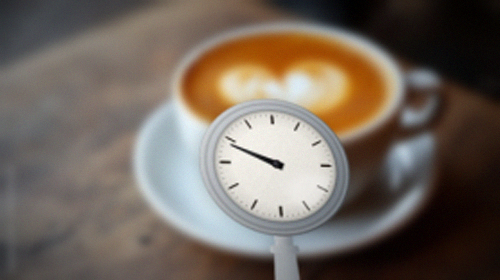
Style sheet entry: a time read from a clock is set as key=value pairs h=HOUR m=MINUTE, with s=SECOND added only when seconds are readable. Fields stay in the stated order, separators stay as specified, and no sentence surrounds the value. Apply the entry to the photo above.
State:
h=9 m=49
